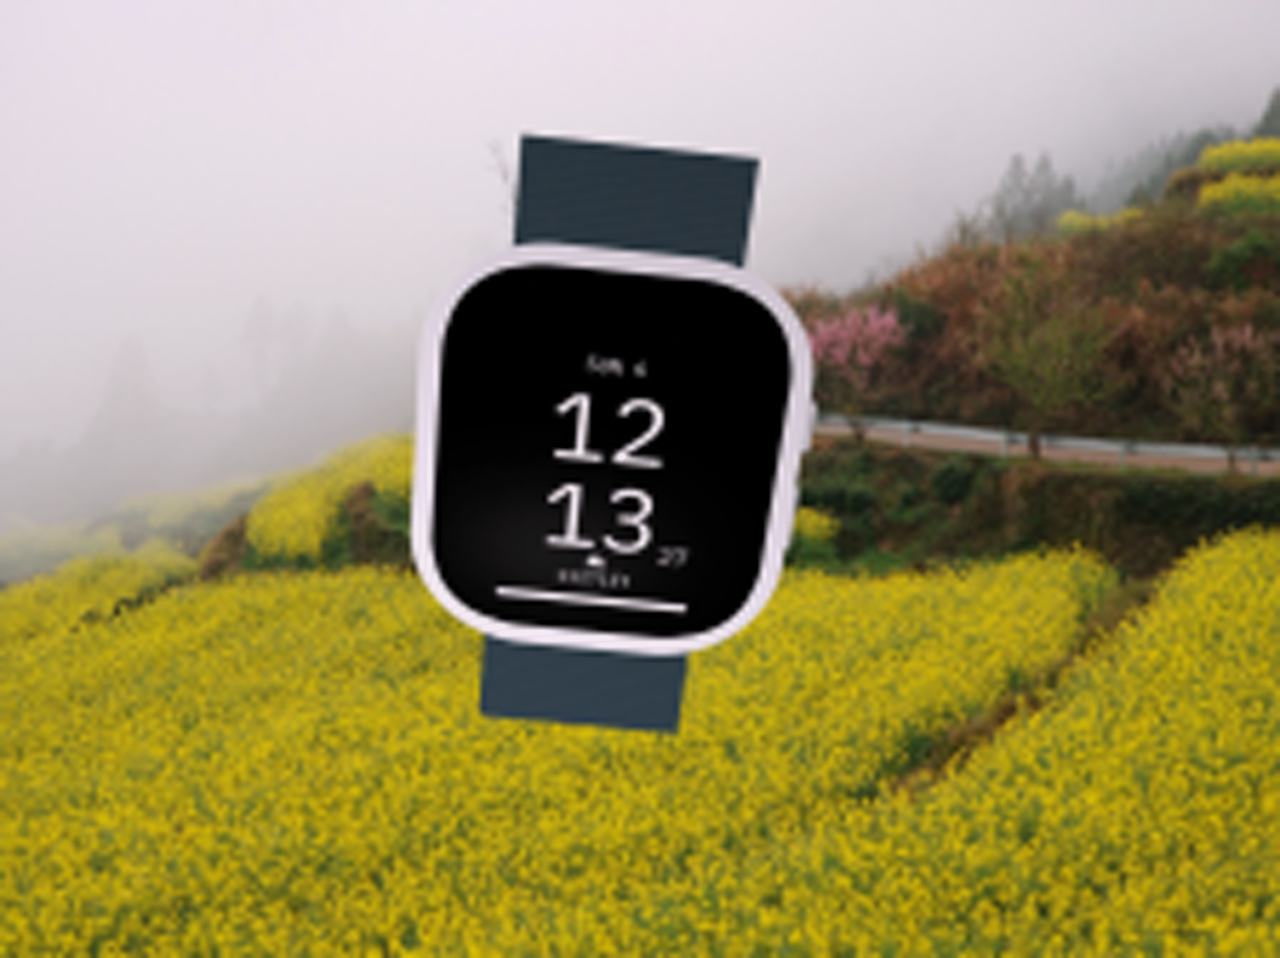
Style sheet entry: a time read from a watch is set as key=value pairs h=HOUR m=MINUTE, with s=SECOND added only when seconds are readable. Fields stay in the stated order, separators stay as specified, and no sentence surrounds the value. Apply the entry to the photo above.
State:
h=12 m=13
